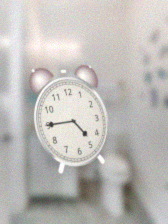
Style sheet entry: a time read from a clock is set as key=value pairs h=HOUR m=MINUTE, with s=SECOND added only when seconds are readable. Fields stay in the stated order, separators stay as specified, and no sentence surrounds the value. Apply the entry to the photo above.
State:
h=4 m=45
